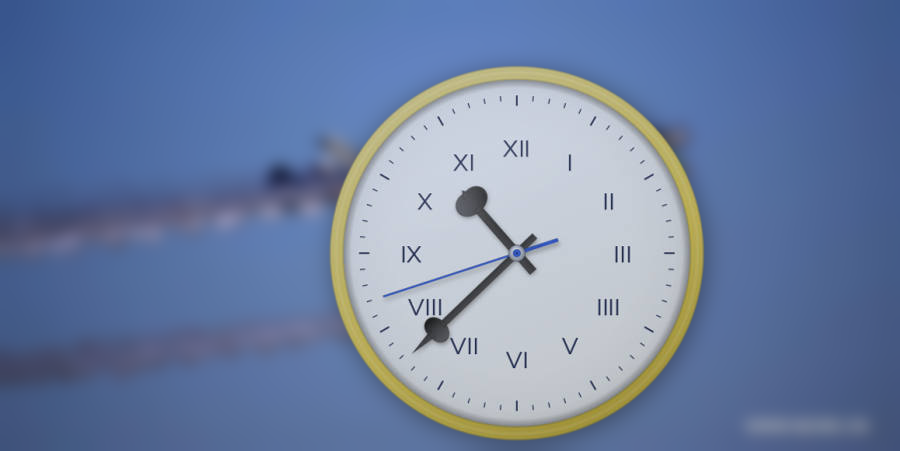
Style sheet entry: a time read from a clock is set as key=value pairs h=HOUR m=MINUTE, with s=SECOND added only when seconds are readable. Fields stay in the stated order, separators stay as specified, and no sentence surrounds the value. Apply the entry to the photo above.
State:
h=10 m=37 s=42
